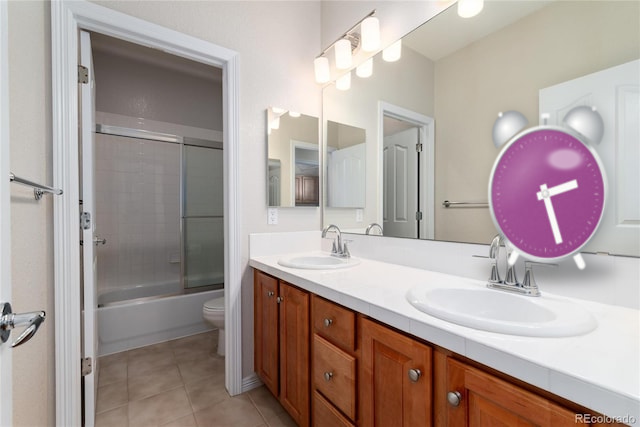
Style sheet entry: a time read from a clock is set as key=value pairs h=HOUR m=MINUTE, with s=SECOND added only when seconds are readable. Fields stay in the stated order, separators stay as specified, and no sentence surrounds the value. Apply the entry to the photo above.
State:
h=2 m=27
